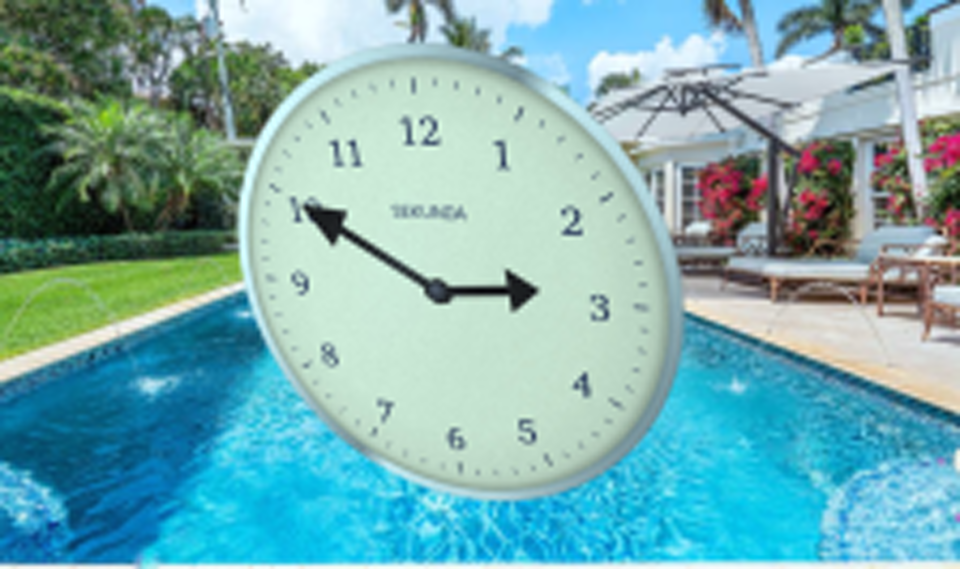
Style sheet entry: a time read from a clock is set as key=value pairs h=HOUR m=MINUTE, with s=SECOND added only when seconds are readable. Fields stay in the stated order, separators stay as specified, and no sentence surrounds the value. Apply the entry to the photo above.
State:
h=2 m=50
